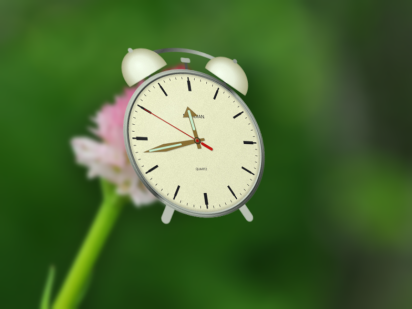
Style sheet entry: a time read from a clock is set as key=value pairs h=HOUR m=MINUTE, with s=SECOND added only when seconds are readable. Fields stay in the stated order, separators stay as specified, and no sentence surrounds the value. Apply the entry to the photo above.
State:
h=11 m=42 s=50
